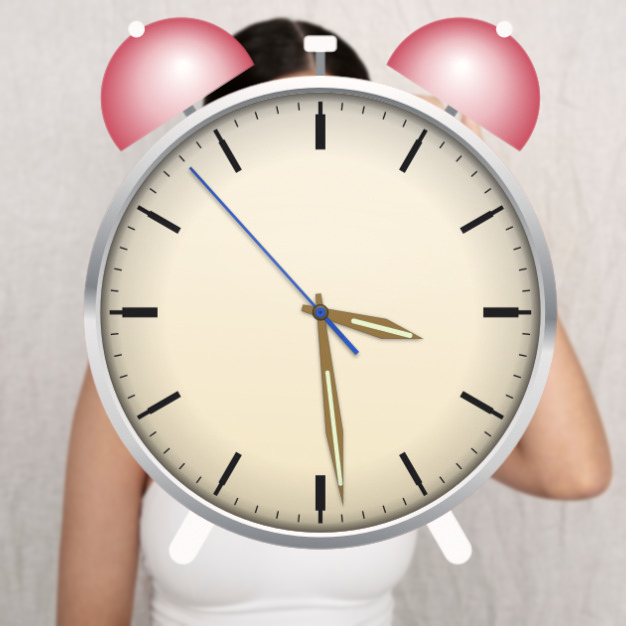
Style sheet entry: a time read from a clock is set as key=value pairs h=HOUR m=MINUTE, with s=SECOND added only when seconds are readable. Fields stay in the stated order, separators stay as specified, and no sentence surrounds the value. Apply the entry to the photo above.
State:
h=3 m=28 s=53
